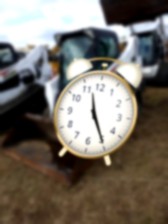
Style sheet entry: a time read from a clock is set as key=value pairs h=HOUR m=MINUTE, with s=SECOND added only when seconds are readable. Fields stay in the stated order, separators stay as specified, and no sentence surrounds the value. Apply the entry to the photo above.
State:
h=11 m=25
